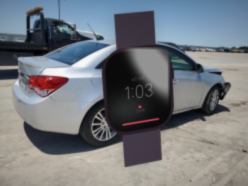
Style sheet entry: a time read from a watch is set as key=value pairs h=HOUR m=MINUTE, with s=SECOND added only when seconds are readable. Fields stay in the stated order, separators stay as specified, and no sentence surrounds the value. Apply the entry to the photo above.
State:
h=1 m=3
